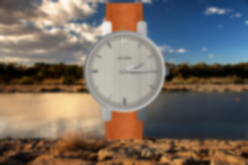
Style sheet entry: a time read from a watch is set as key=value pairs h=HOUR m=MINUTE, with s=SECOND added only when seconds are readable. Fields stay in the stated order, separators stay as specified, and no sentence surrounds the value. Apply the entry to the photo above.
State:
h=2 m=15
